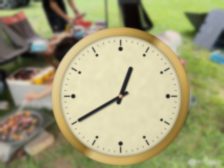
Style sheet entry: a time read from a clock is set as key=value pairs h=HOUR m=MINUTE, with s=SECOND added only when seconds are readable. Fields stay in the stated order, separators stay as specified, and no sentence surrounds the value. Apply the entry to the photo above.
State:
h=12 m=40
